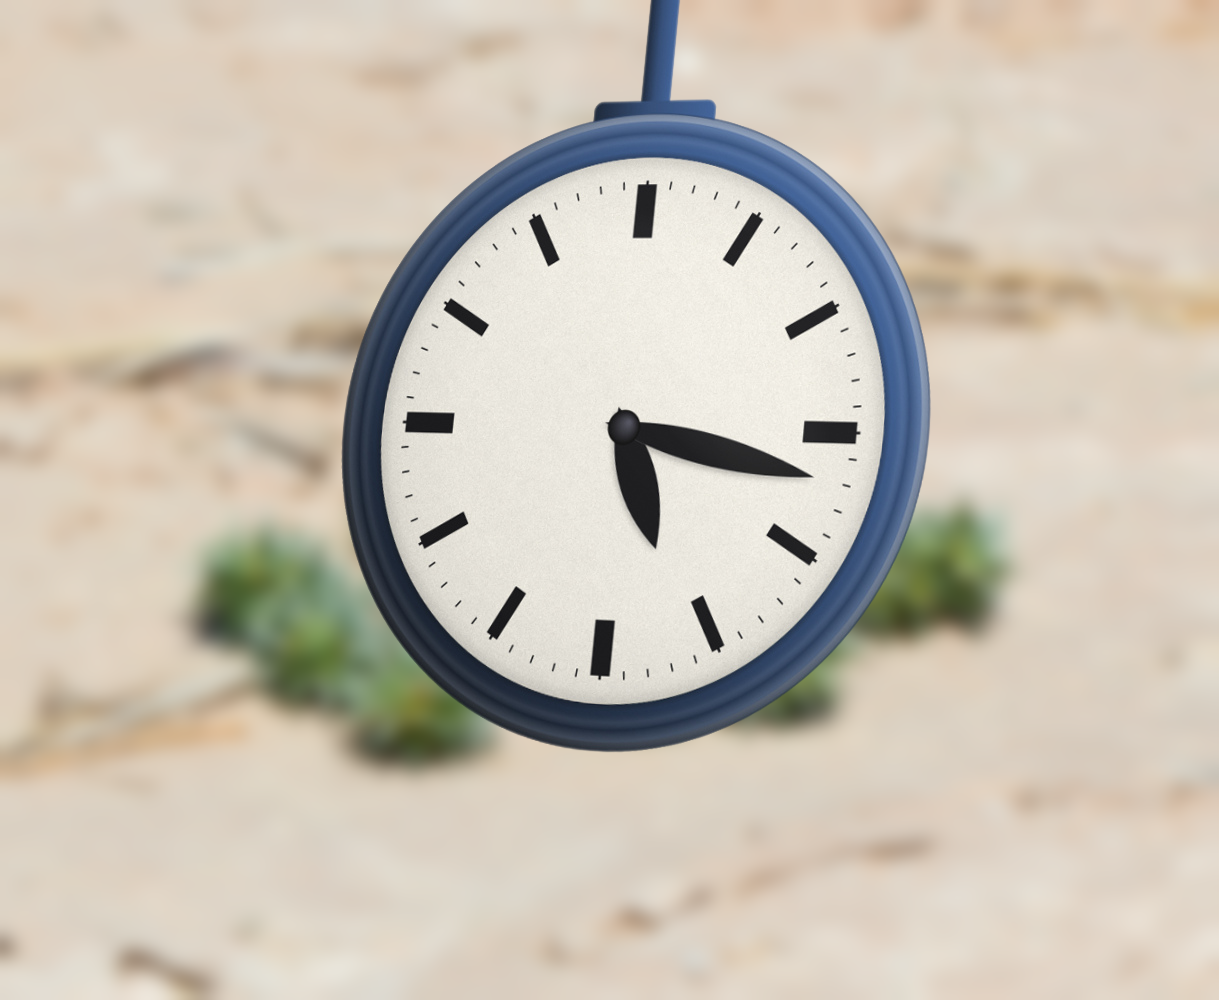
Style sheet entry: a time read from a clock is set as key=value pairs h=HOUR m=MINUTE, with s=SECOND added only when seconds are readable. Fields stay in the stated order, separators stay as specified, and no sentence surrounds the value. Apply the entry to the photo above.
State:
h=5 m=17
